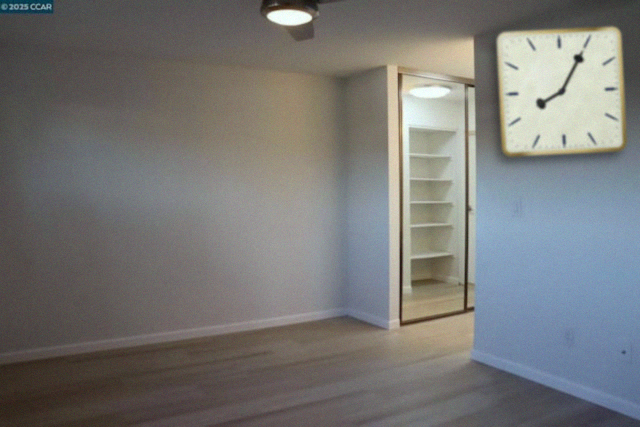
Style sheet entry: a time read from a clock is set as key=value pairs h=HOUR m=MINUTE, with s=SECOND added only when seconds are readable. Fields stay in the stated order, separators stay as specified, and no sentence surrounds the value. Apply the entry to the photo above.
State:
h=8 m=5
